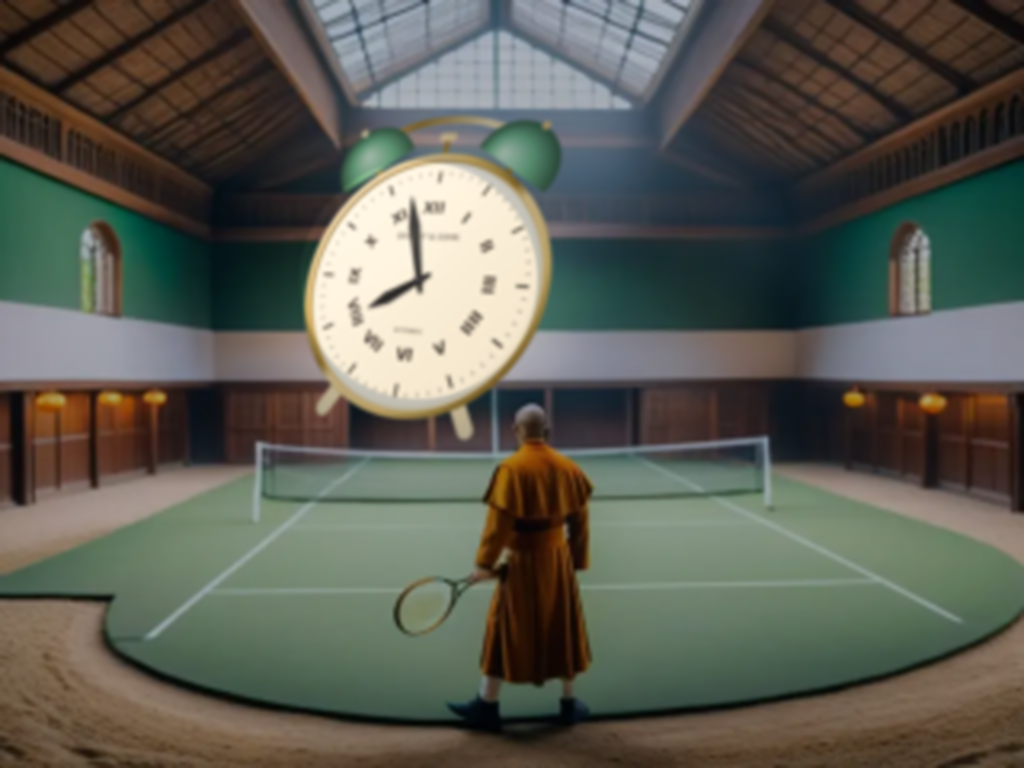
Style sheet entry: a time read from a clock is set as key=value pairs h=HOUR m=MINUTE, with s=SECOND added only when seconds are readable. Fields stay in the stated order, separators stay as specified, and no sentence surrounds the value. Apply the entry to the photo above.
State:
h=7 m=57
